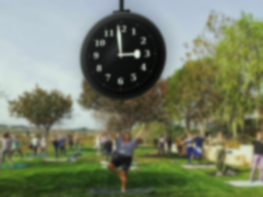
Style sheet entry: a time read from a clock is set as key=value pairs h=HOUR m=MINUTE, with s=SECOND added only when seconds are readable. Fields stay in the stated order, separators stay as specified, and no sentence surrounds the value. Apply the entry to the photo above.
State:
h=2 m=59
